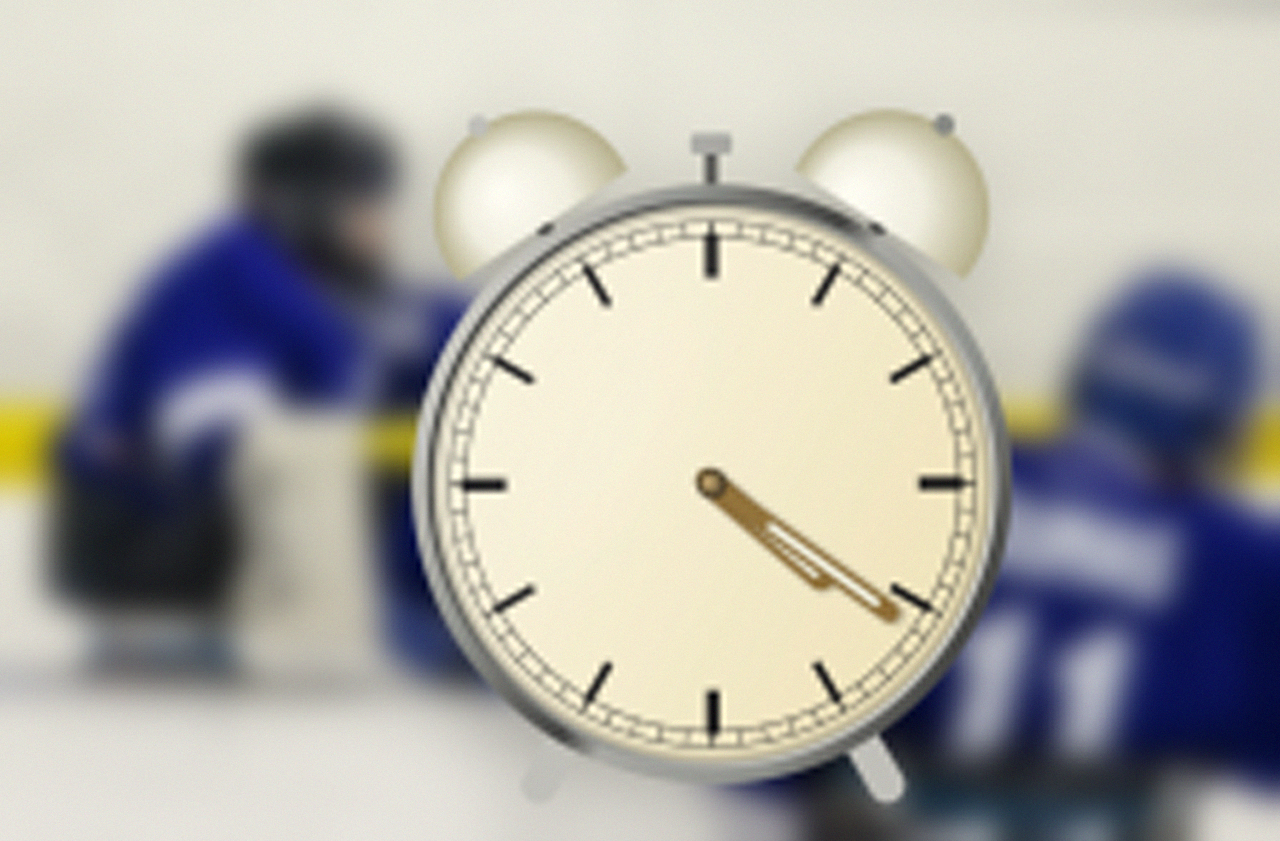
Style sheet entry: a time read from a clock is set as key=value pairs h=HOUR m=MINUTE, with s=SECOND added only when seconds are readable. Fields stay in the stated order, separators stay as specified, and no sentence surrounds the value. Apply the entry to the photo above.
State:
h=4 m=21
